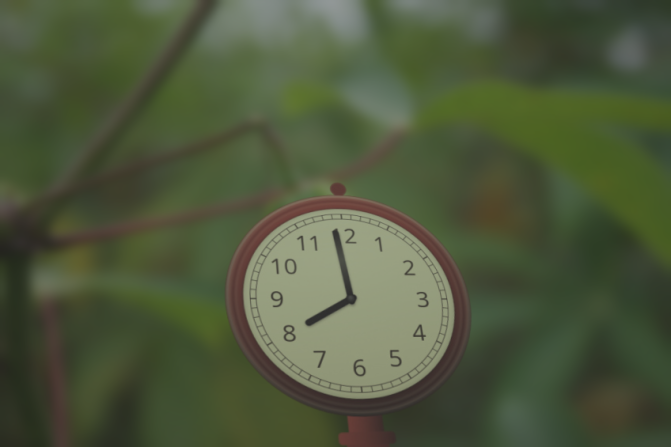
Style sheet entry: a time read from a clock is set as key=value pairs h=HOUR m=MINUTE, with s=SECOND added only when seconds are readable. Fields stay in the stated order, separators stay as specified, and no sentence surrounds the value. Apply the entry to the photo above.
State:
h=7 m=59
